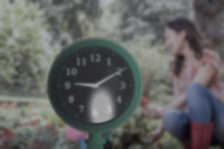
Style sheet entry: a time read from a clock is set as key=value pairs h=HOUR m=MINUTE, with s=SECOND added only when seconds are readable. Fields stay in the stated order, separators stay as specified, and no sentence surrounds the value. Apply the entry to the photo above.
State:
h=9 m=10
